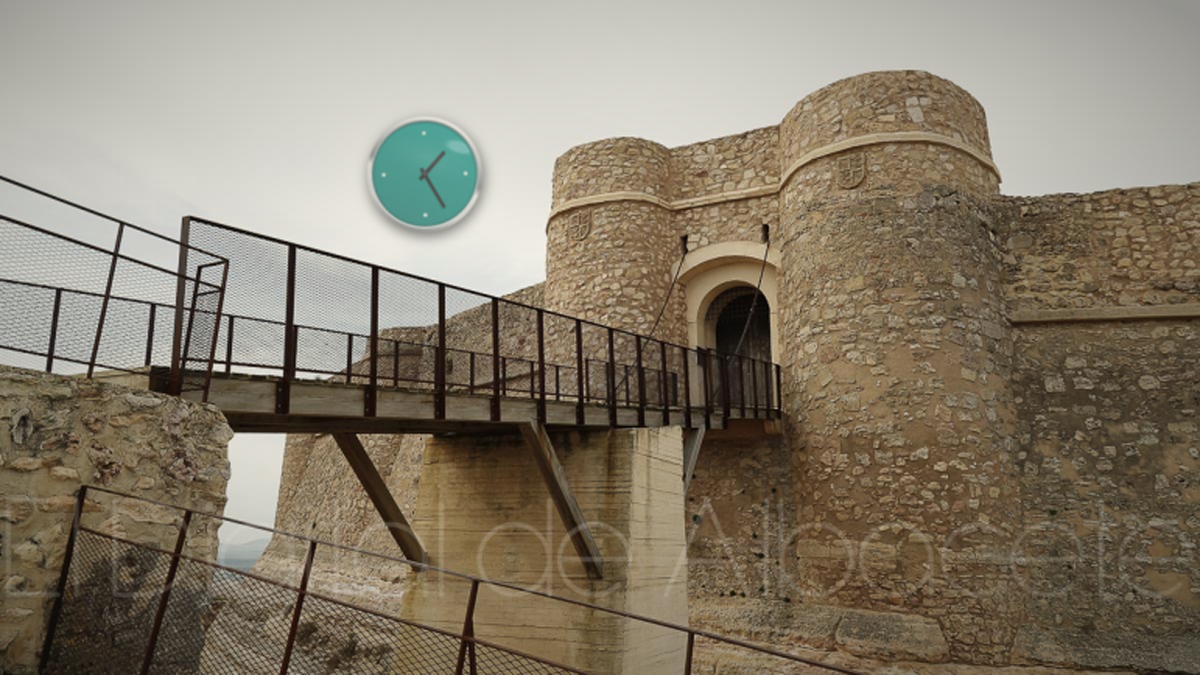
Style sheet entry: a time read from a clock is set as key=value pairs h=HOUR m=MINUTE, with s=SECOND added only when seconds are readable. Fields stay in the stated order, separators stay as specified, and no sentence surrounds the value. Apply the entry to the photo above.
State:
h=1 m=25
